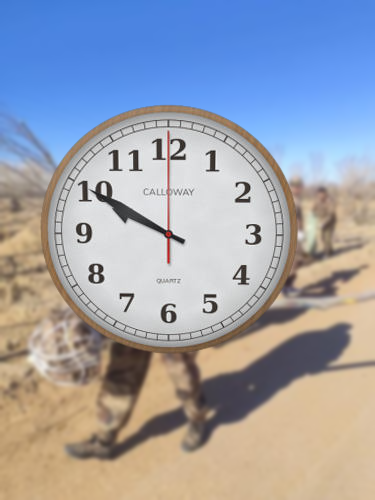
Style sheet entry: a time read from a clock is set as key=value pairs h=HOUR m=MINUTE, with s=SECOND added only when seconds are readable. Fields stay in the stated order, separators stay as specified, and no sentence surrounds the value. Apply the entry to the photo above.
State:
h=9 m=50 s=0
